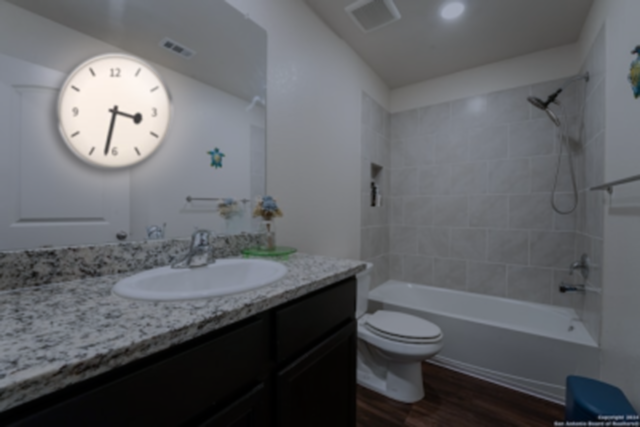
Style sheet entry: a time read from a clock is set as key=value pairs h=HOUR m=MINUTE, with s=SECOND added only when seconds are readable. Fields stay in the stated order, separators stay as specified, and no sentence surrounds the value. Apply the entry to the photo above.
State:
h=3 m=32
